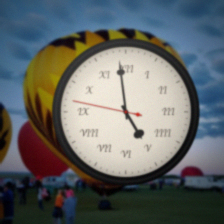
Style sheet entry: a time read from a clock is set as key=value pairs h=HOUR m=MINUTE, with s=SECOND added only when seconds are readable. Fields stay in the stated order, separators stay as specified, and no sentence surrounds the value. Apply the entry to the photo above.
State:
h=4 m=58 s=47
